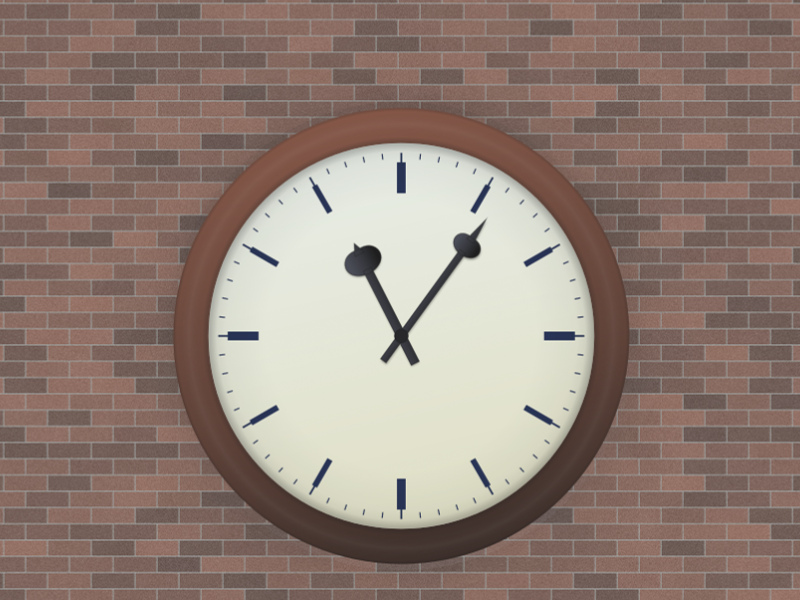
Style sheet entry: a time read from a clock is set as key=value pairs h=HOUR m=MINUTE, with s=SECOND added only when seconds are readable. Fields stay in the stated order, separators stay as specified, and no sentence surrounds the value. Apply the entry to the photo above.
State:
h=11 m=6
